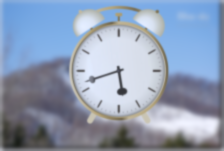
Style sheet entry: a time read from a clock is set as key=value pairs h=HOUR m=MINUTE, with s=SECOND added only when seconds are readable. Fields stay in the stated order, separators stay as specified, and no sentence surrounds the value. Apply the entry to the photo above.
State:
h=5 m=42
